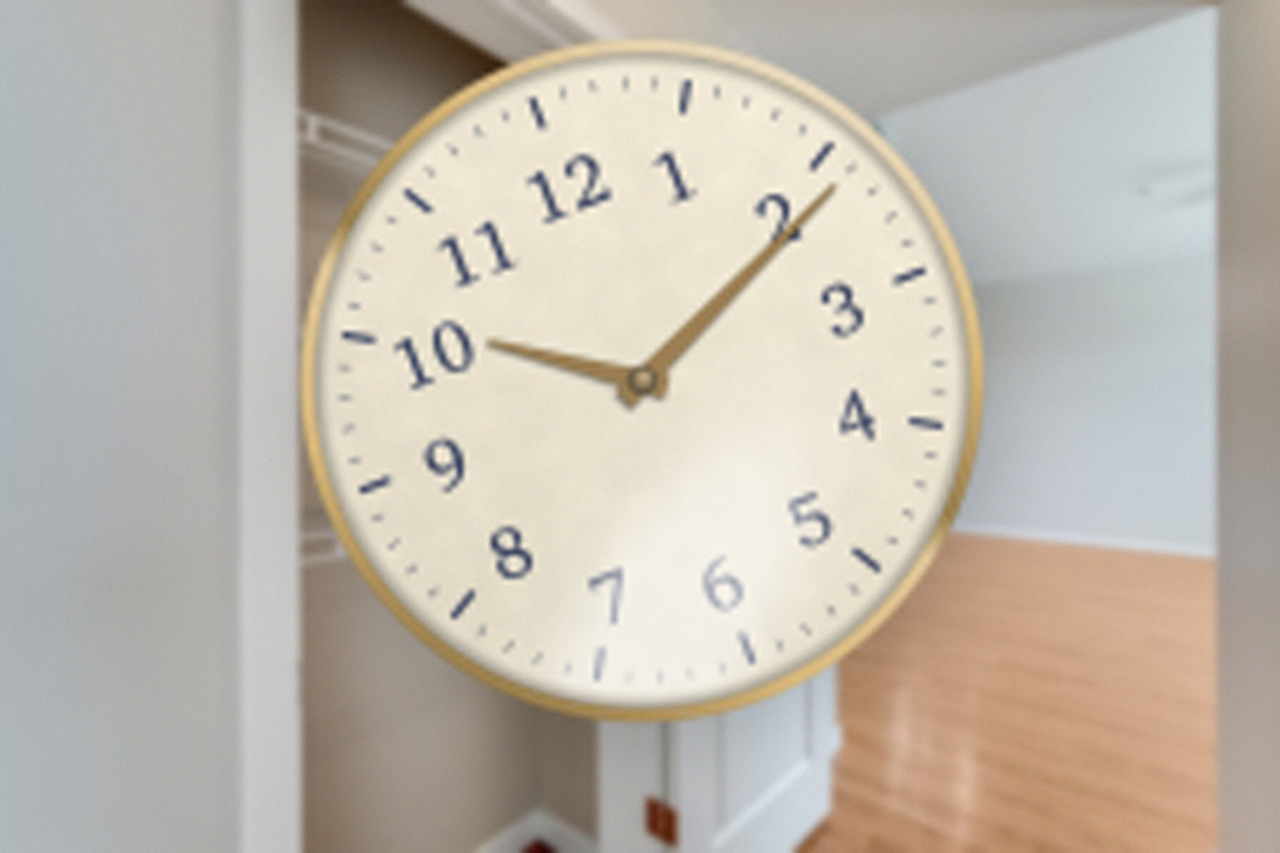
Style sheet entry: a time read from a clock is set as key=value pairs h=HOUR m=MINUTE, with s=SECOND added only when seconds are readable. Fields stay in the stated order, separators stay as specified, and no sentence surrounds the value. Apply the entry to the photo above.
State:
h=10 m=11
